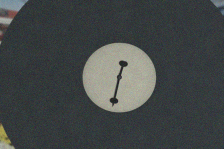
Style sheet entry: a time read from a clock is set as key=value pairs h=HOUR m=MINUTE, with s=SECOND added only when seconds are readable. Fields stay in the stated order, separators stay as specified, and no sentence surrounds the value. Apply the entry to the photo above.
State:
h=12 m=32
